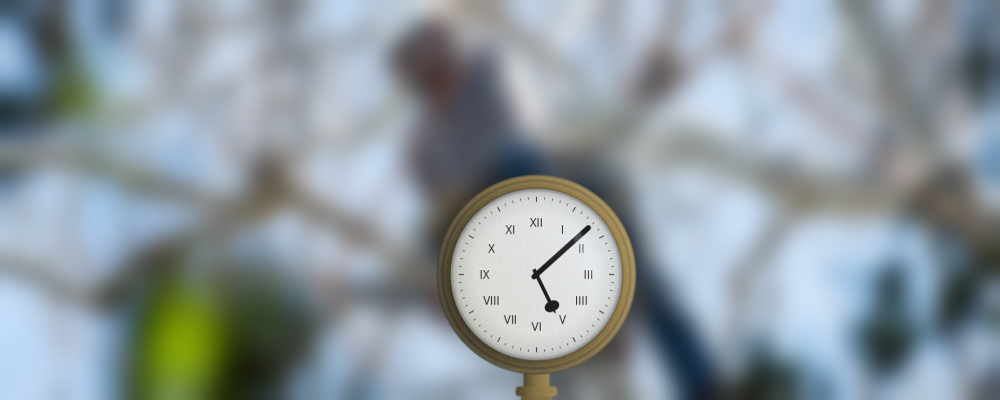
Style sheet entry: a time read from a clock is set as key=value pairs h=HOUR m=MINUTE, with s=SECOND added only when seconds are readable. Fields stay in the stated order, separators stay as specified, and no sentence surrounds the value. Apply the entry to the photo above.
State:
h=5 m=8
